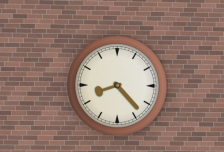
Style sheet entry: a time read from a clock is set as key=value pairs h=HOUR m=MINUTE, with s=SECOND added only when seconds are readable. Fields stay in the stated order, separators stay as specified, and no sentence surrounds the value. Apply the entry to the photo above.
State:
h=8 m=23
